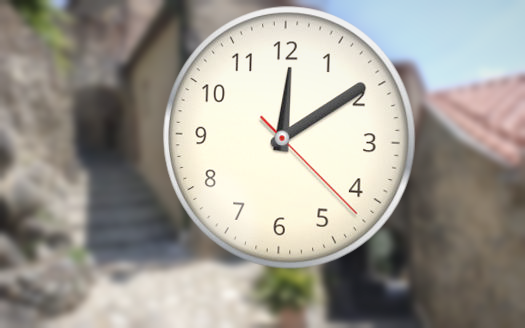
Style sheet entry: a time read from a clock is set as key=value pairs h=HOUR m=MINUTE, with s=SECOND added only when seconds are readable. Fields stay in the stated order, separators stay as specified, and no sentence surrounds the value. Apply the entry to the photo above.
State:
h=12 m=9 s=22
